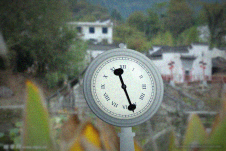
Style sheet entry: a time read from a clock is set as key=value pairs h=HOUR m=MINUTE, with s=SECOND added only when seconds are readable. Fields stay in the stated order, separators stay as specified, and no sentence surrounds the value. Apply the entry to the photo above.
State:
h=11 m=27
